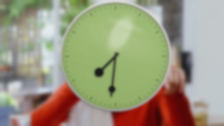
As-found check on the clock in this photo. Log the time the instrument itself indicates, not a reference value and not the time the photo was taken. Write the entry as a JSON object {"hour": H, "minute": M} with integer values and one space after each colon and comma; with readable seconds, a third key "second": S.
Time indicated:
{"hour": 7, "minute": 31}
